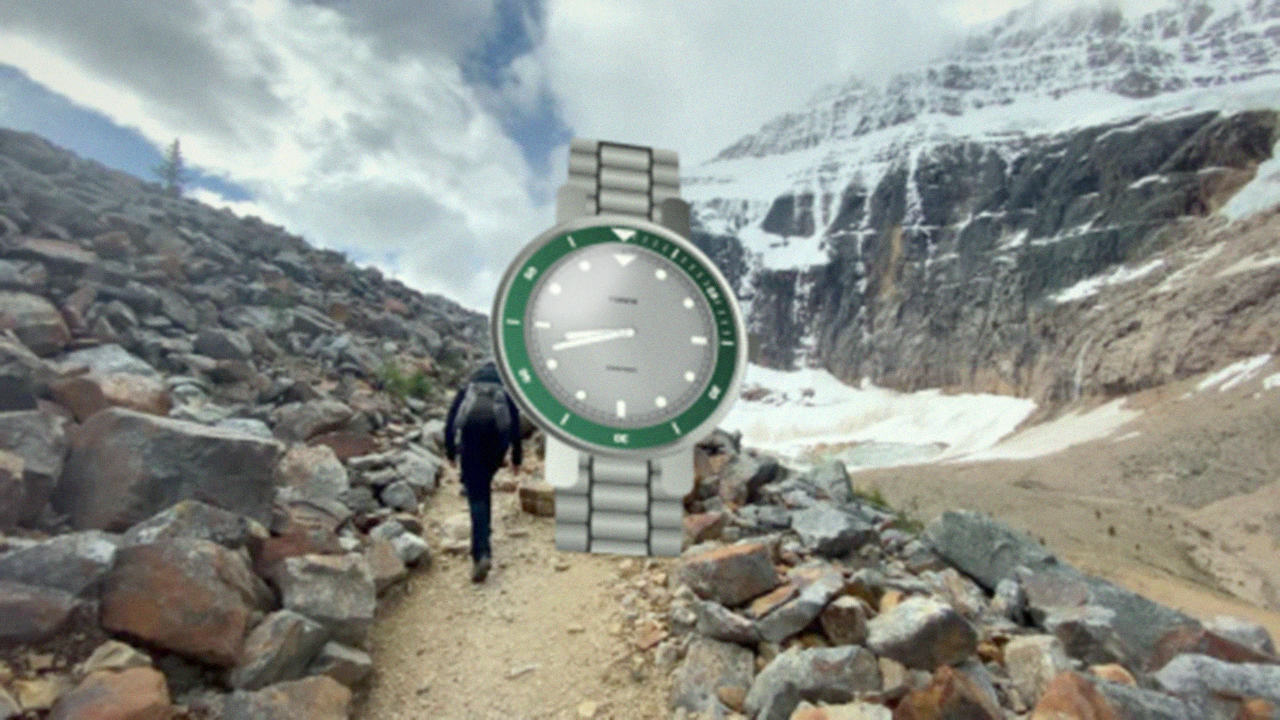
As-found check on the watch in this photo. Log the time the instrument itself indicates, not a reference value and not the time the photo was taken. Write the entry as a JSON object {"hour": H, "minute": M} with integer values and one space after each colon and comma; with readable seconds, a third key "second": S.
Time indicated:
{"hour": 8, "minute": 42}
